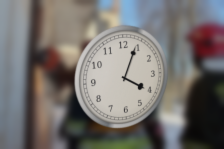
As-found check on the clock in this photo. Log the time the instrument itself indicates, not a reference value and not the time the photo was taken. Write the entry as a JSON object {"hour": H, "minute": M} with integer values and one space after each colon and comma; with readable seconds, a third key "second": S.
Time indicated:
{"hour": 4, "minute": 4}
